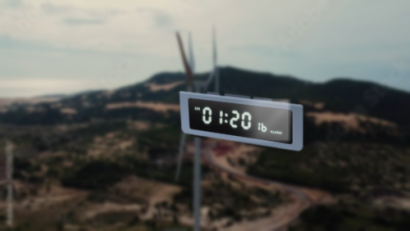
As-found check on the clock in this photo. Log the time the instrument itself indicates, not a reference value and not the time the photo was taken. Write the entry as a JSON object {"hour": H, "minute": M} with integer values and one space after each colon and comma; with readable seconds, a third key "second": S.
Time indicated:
{"hour": 1, "minute": 20, "second": 16}
